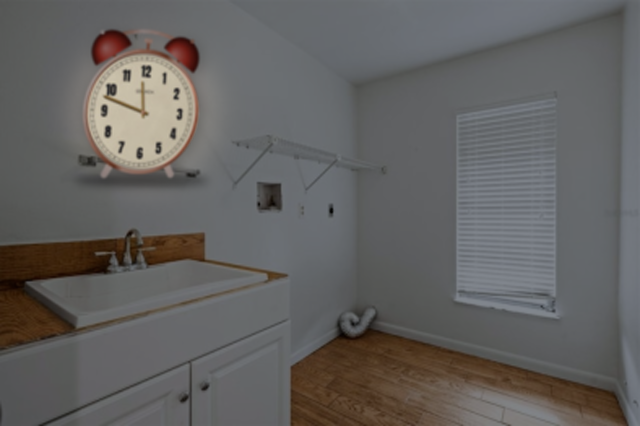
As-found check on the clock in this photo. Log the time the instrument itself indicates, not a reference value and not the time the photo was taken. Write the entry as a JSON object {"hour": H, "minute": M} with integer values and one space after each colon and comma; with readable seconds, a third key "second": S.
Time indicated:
{"hour": 11, "minute": 48}
